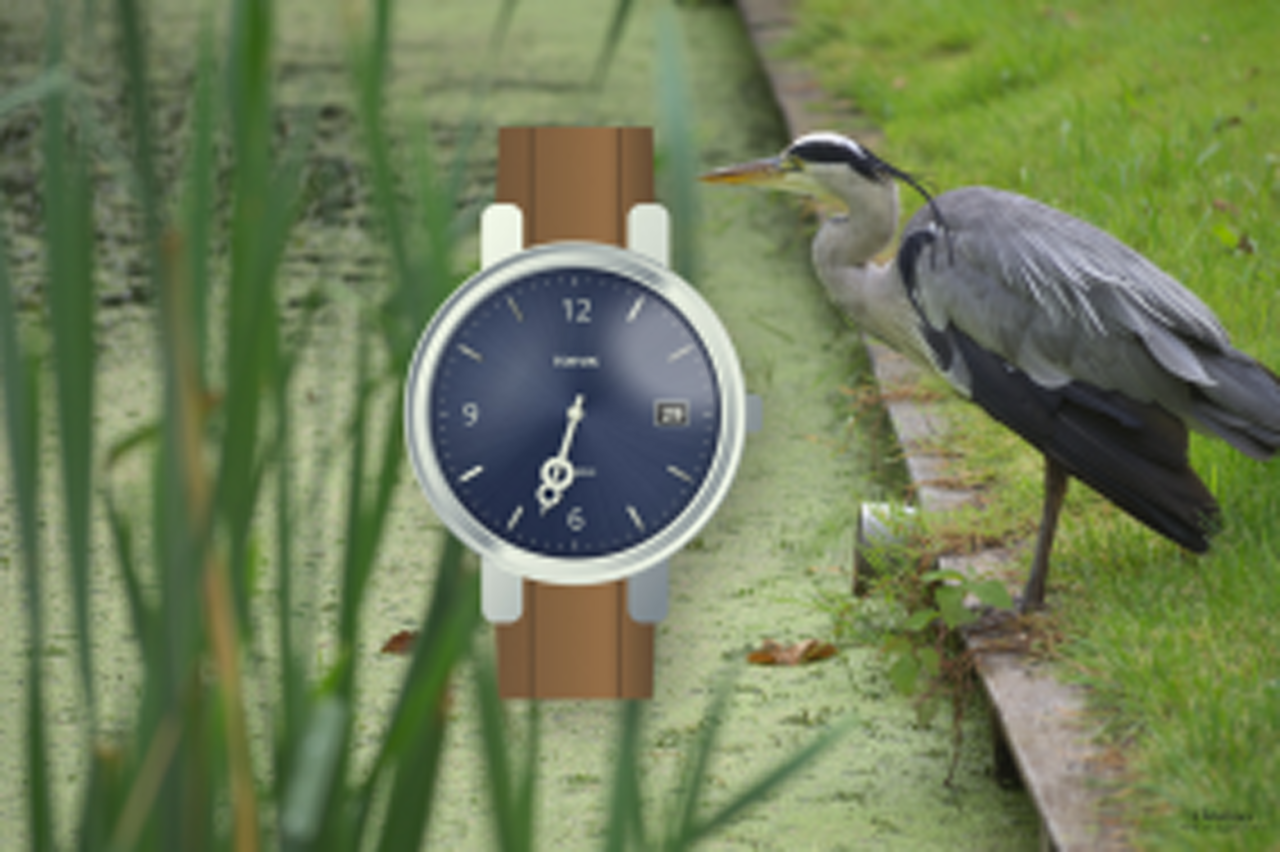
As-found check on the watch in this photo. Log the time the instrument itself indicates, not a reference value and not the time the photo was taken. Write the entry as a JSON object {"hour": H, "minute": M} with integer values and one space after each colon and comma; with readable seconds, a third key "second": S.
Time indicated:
{"hour": 6, "minute": 33}
